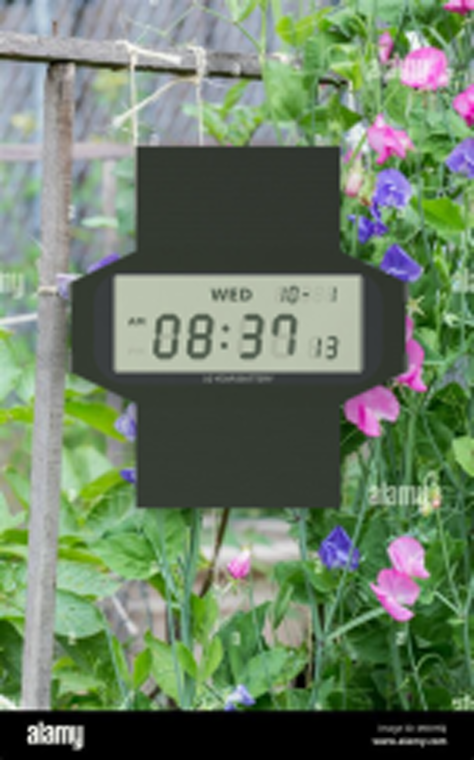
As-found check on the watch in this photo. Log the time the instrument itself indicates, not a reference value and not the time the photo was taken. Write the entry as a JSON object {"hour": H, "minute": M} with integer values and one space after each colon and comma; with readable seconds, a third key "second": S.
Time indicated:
{"hour": 8, "minute": 37, "second": 13}
